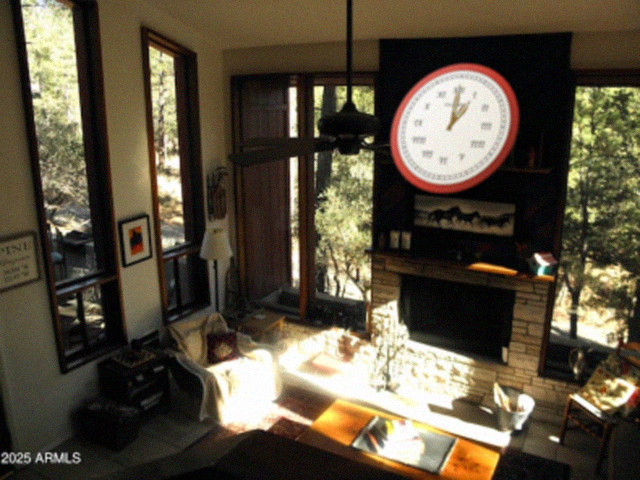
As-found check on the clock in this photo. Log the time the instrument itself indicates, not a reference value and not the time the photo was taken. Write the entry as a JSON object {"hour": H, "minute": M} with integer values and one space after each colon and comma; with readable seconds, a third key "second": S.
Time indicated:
{"hour": 1, "minute": 0}
